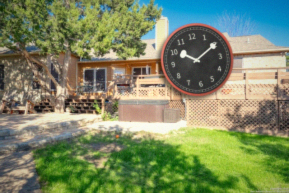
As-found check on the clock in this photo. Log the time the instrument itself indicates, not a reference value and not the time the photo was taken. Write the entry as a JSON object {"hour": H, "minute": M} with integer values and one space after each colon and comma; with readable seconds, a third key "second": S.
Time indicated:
{"hour": 10, "minute": 10}
